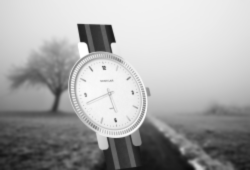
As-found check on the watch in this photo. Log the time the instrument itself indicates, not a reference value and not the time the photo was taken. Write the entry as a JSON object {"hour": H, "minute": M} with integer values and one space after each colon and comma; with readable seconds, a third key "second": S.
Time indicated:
{"hour": 5, "minute": 42}
